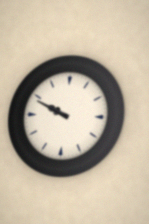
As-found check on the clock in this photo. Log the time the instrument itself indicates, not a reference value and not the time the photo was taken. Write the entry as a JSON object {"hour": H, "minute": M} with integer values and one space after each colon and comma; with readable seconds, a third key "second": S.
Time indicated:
{"hour": 9, "minute": 49}
